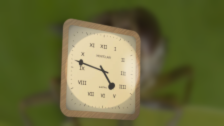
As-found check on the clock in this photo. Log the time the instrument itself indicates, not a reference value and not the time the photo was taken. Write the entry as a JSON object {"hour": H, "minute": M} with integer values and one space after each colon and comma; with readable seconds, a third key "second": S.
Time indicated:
{"hour": 4, "minute": 47}
